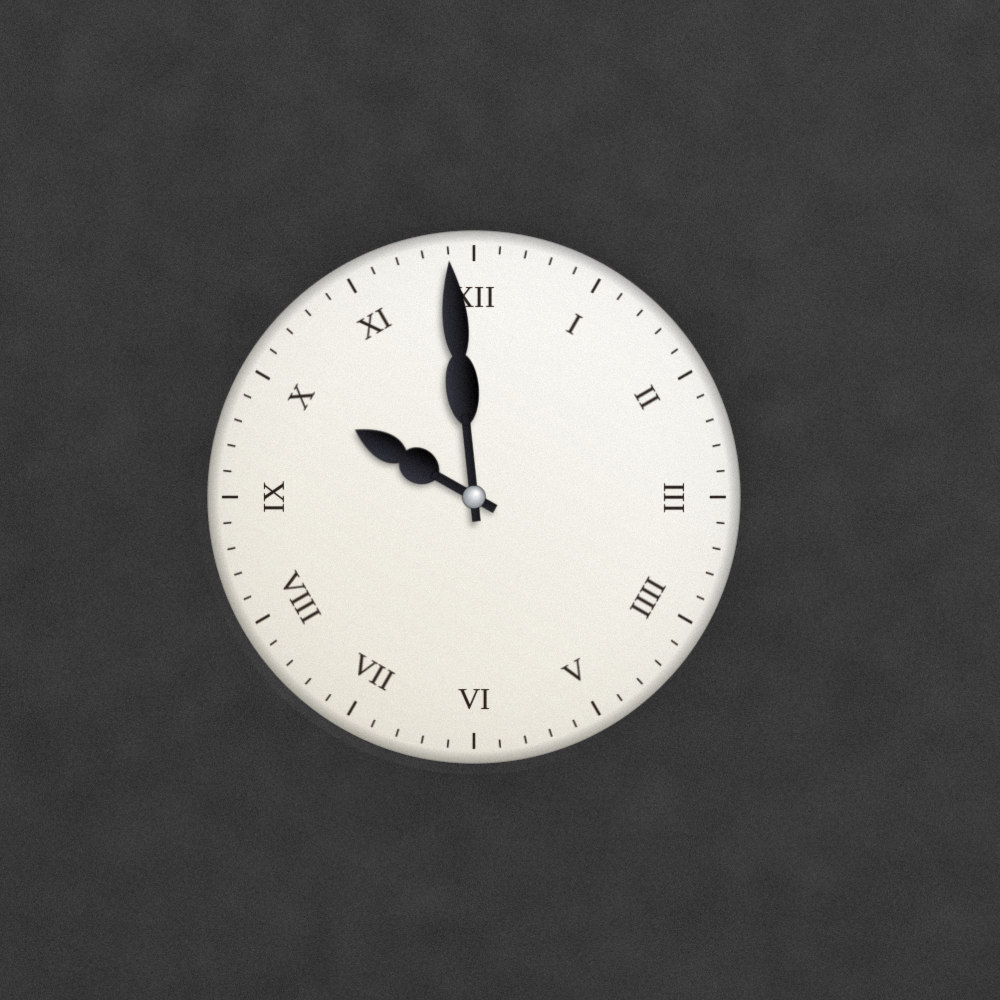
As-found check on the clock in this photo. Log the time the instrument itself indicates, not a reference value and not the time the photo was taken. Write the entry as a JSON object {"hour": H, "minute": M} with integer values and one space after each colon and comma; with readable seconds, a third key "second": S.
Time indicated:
{"hour": 9, "minute": 59}
